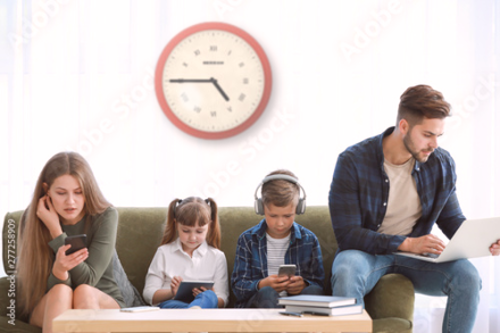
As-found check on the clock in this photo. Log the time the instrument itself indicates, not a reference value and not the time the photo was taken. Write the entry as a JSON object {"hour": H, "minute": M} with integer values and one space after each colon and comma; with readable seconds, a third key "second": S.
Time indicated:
{"hour": 4, "minute": 45}
